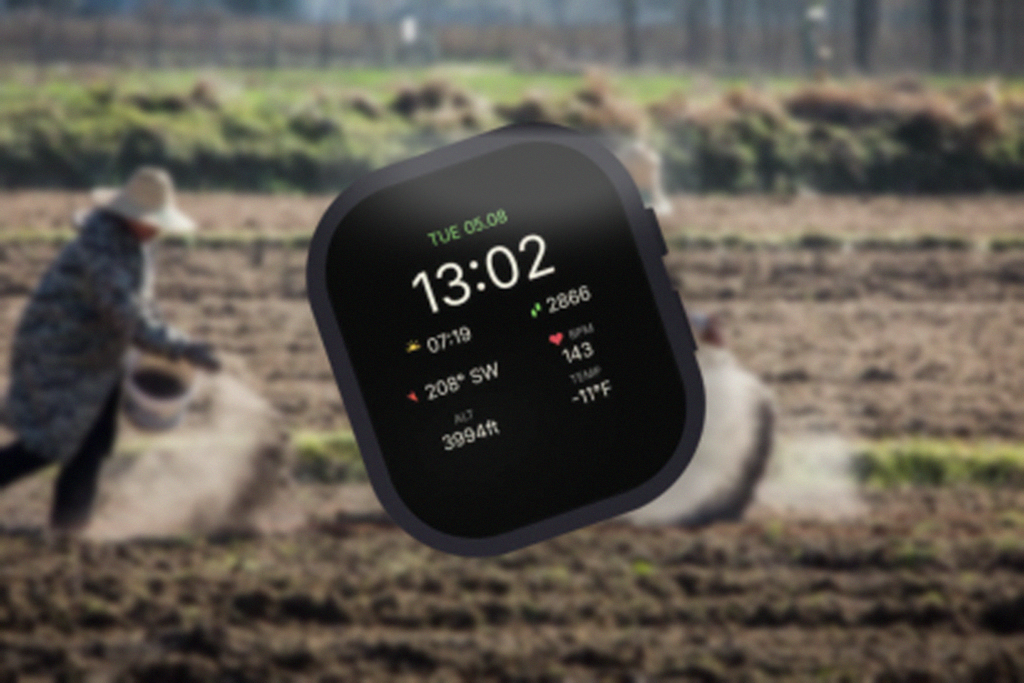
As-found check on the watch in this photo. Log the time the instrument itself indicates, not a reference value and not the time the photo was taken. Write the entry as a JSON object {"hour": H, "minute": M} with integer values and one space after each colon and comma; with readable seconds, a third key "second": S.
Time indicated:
{"hour": 13, "minute": 2}
